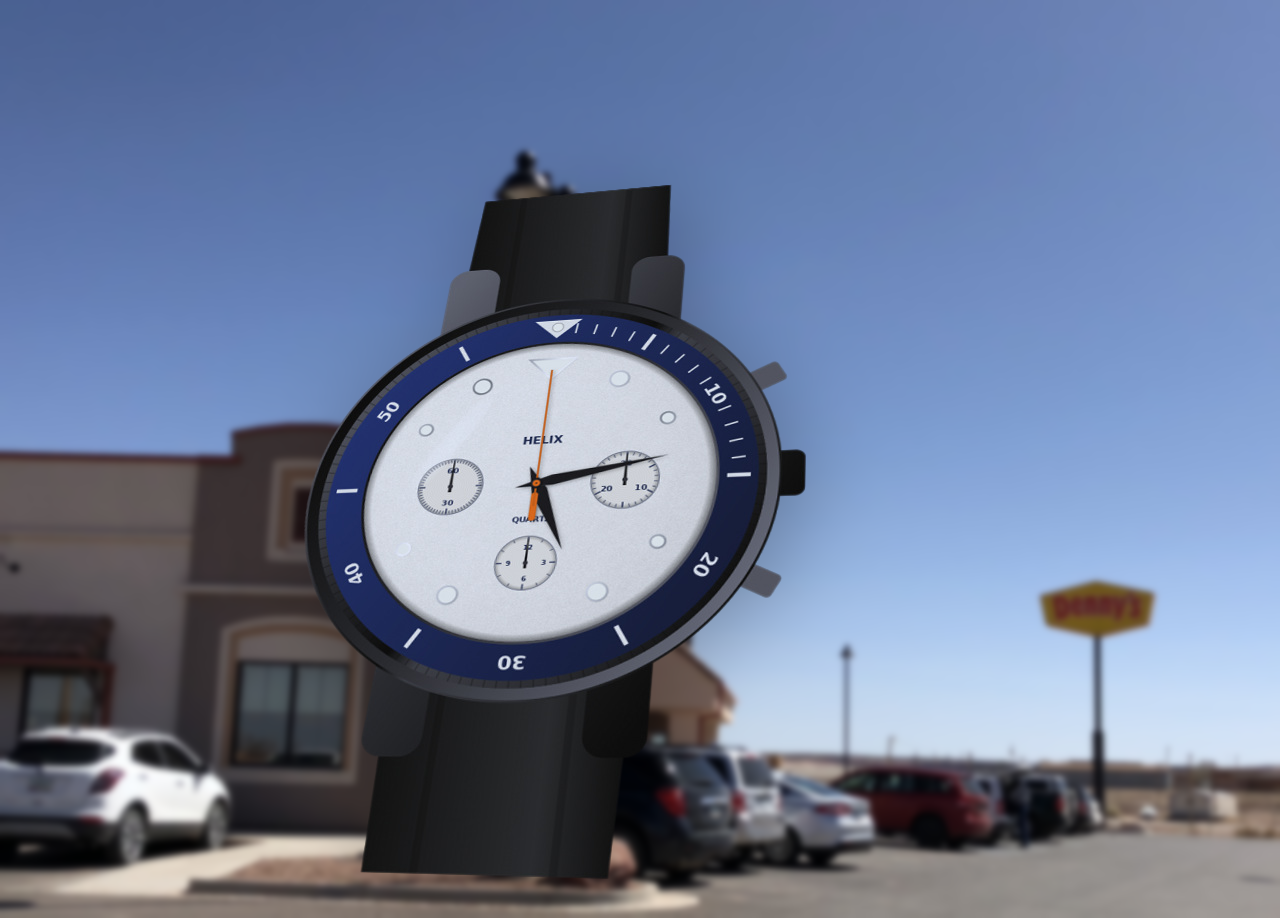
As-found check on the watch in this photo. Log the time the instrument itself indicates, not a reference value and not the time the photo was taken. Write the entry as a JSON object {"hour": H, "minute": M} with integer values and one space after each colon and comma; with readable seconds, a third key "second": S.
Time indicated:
{"hour": 5, "minute": 13}
